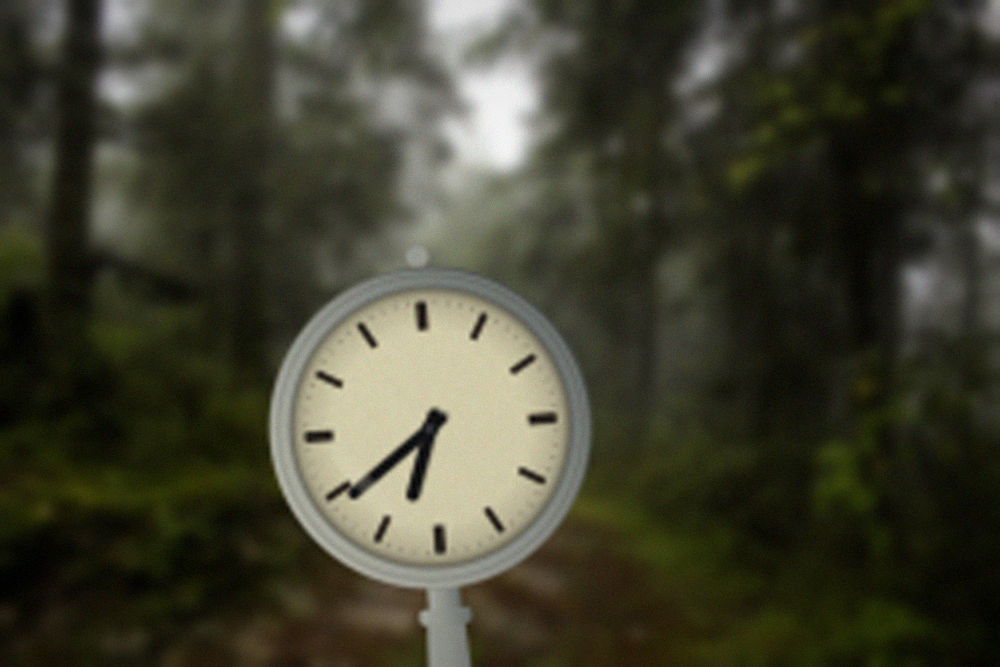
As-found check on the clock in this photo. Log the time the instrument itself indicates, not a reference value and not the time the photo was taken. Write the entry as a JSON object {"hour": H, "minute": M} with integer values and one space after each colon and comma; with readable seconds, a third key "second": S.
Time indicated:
{"hour": 6, "minute": 39}
